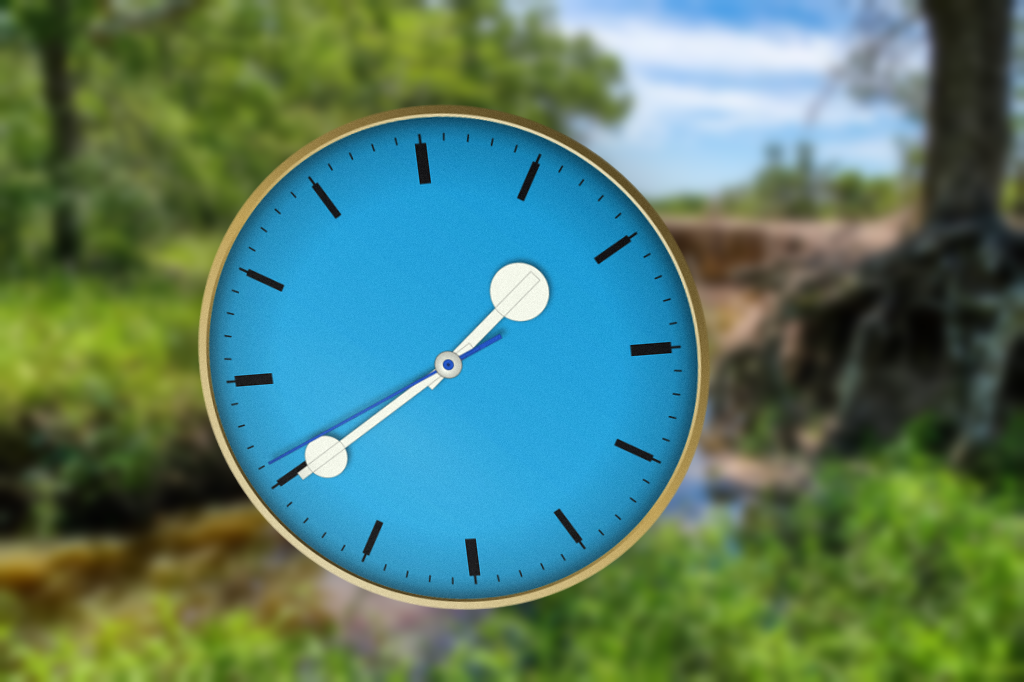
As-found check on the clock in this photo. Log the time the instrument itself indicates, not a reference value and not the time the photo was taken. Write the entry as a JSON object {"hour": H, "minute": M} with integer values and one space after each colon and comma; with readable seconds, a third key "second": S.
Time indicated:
{"hour": 1, "minute": 39, "second": 41}
